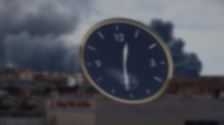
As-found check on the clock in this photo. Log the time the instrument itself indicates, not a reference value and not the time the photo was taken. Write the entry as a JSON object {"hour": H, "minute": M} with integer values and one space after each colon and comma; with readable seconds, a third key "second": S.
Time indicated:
{"hour": 12, "minute": 31}
